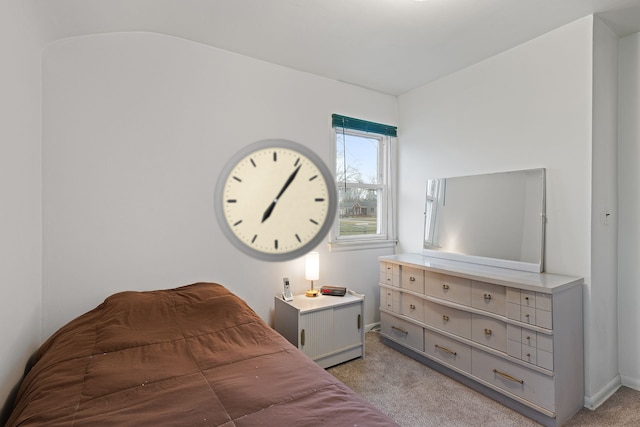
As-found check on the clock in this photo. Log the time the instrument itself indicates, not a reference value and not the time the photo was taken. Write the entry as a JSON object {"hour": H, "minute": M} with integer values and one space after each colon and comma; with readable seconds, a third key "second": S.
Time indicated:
{"hour": 7, "minute": 6}
